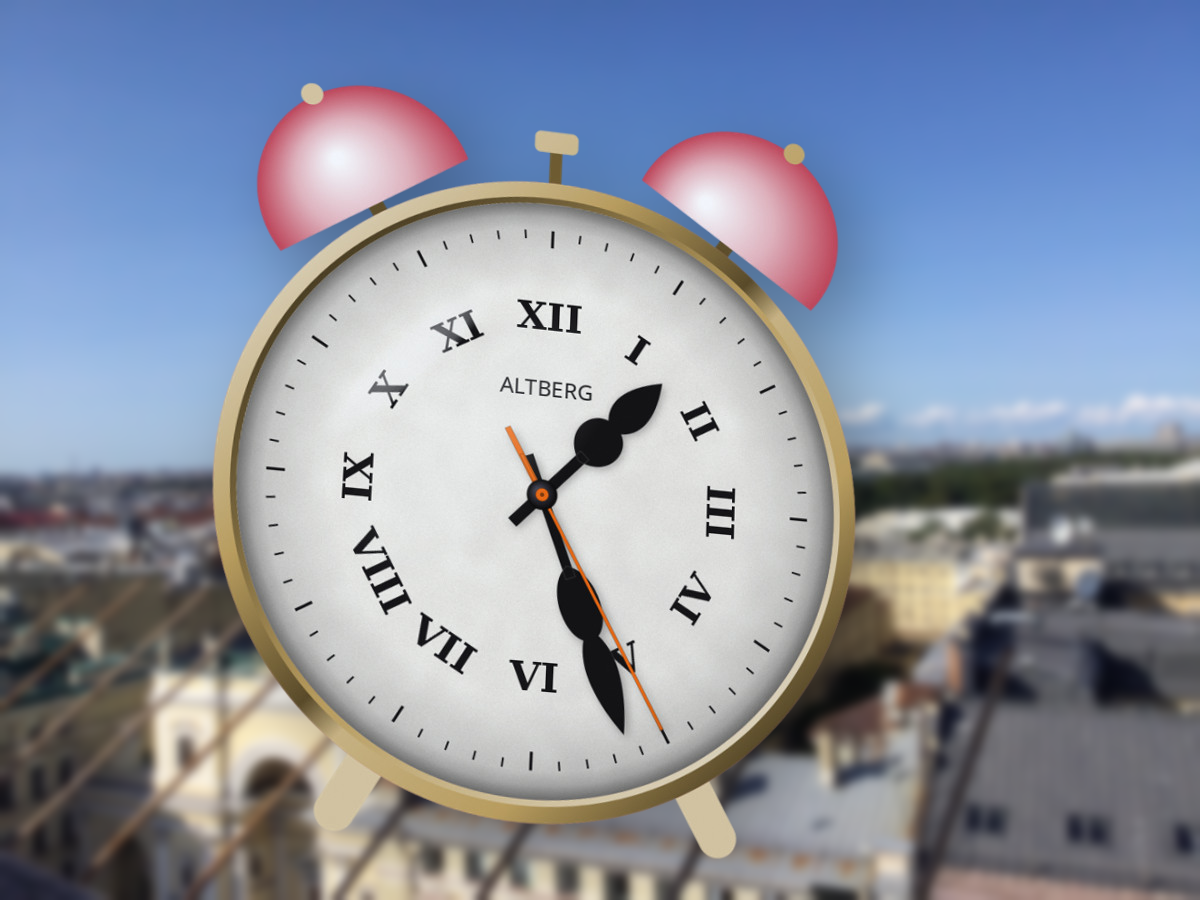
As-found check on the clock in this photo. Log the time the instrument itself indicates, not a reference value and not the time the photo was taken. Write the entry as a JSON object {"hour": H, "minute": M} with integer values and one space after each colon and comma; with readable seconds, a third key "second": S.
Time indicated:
{"hour": 1, "minute": 26, "second": 25}
